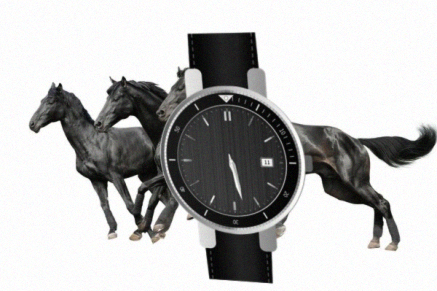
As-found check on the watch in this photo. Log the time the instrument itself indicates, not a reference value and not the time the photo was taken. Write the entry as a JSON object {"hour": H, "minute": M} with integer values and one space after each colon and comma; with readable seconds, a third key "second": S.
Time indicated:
{"hour": 5, "minute": 28}
